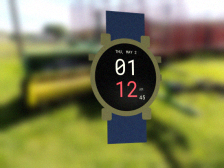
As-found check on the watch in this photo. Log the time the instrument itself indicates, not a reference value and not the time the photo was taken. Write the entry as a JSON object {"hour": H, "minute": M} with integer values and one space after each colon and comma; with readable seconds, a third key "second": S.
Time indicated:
{"hour": 1, "minute": 12}
